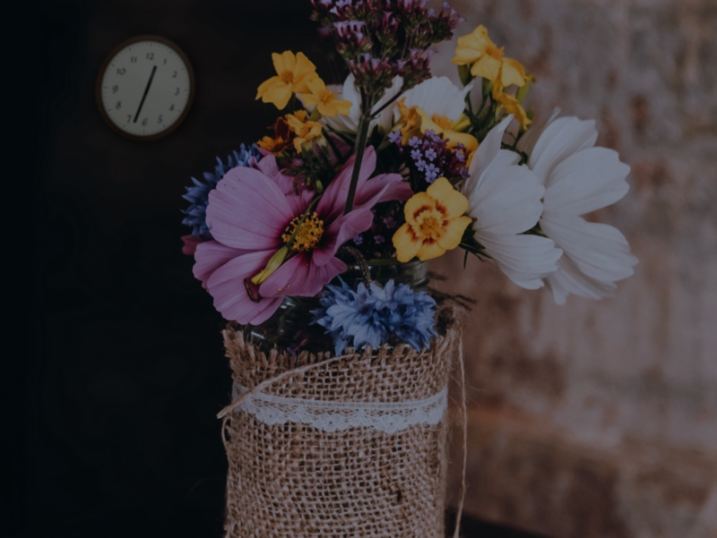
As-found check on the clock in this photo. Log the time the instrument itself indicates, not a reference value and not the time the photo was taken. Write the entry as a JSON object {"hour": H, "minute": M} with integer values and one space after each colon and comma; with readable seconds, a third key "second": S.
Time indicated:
{"hour": 12, "minute": 33}
